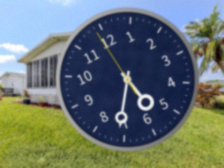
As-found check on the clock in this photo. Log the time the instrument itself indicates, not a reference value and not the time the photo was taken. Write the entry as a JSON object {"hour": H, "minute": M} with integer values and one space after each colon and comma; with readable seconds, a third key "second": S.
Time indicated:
{"hour": 5, "minute": 35, "second": 59}
